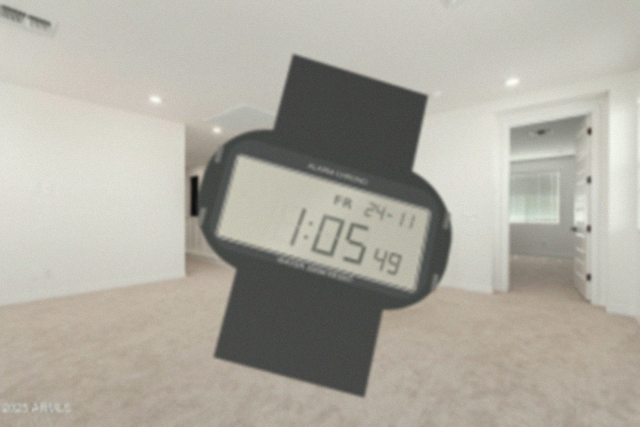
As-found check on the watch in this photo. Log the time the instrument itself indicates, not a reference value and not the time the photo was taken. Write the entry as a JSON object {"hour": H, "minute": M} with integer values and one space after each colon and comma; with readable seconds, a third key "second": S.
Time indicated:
{"hour": 1, "minute": 5, "second": 49}
